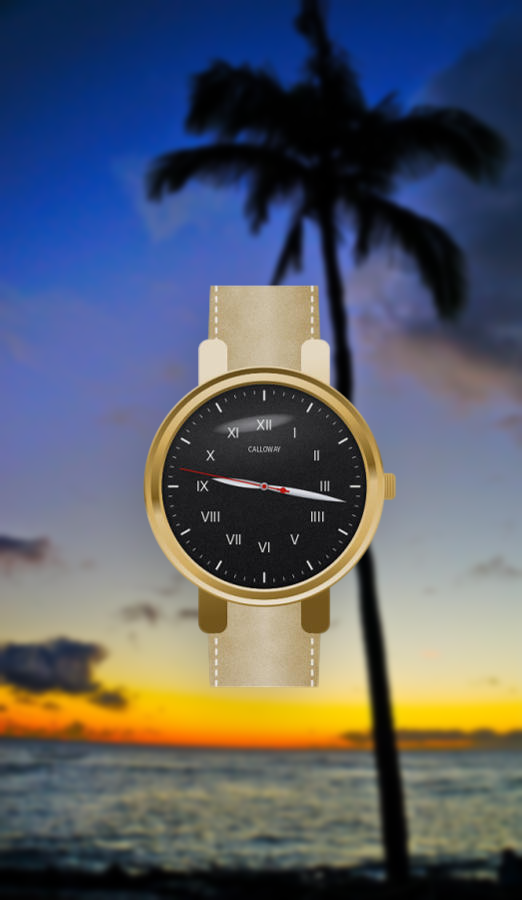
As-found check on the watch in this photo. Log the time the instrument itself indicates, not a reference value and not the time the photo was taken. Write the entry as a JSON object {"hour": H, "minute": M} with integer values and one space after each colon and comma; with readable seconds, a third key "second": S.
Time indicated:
{"hour": 9, "minute": 16, "second": 47}
